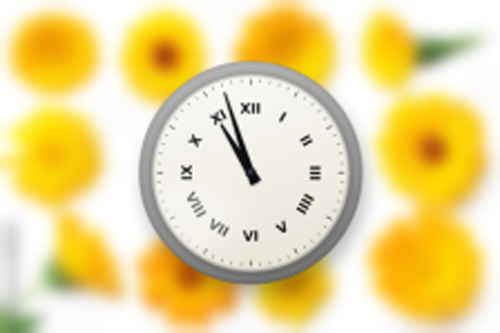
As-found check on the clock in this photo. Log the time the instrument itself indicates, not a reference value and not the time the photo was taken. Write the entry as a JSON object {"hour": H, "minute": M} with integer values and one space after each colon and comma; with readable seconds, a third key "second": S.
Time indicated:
{"hour": 10, "minute": 57}
